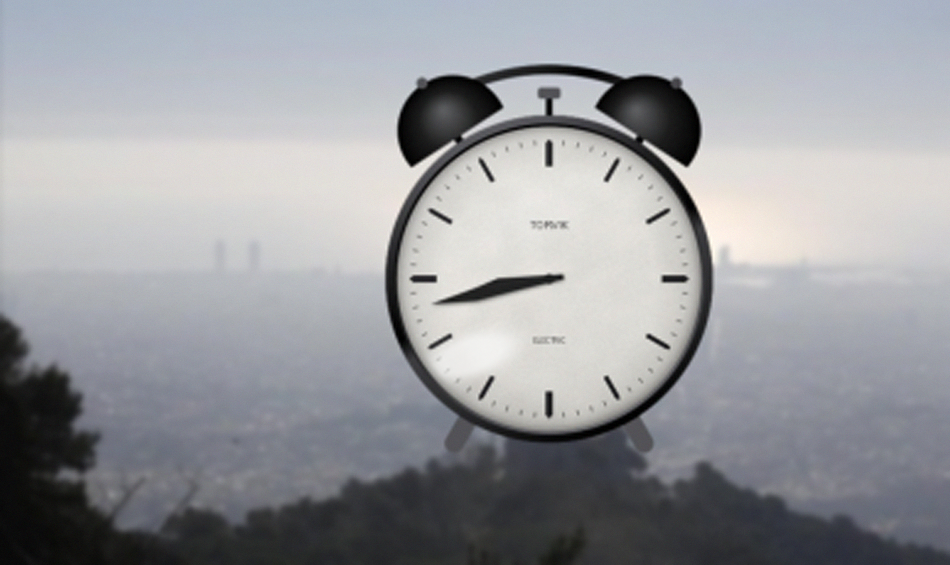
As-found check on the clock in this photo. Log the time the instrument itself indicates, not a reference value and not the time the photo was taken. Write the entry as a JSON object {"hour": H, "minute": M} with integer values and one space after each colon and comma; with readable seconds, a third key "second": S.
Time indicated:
{"hour": 8, "minute": 43}
